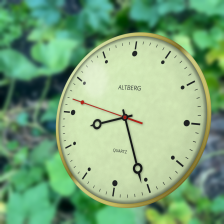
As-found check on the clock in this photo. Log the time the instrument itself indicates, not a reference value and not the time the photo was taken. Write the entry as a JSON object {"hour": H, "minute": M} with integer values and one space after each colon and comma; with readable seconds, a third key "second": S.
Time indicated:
{"hour": 8, "minute": 25, "second": 47}
